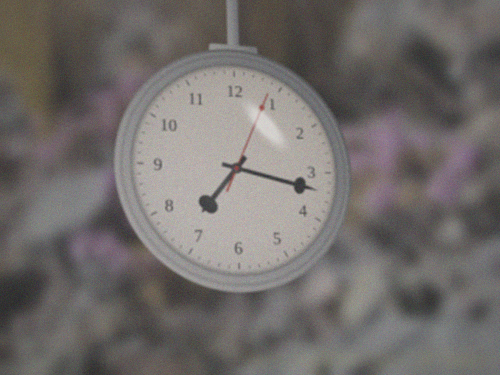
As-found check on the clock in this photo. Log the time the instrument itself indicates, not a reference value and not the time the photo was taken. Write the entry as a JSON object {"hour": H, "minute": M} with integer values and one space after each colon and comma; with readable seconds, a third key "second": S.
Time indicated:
{"hour": 7, "minute": 17, "second": 4}
